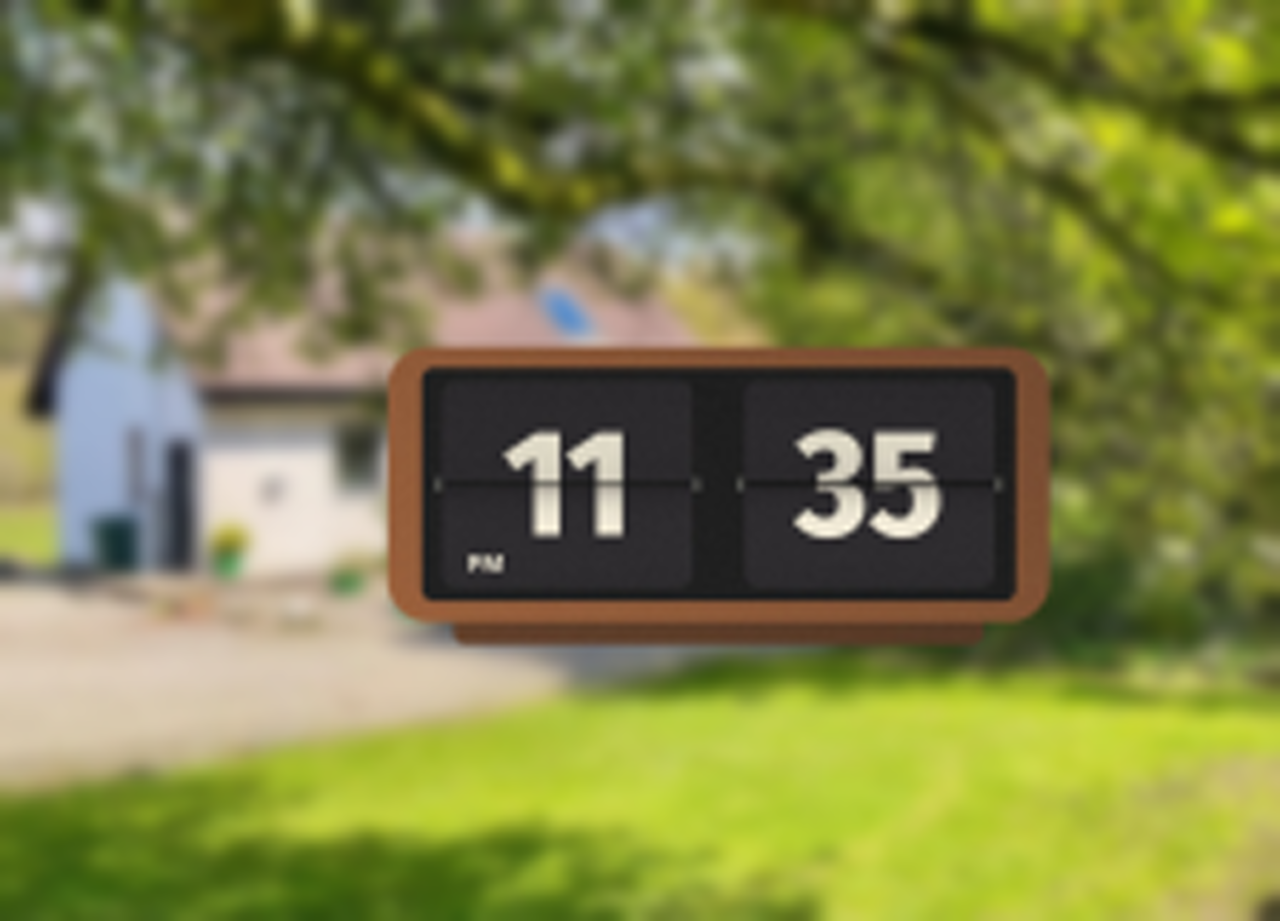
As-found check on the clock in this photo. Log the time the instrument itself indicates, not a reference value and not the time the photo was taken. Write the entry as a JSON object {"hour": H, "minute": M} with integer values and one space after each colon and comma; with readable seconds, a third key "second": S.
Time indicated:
{"hour": 11, "minute": 35}
